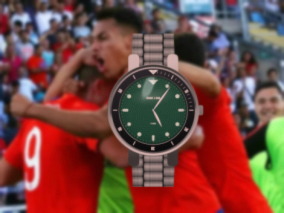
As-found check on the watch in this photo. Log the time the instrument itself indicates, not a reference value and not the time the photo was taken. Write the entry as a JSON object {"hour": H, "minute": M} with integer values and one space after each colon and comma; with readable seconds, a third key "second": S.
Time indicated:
{"hour": 5, "minute": 6}
